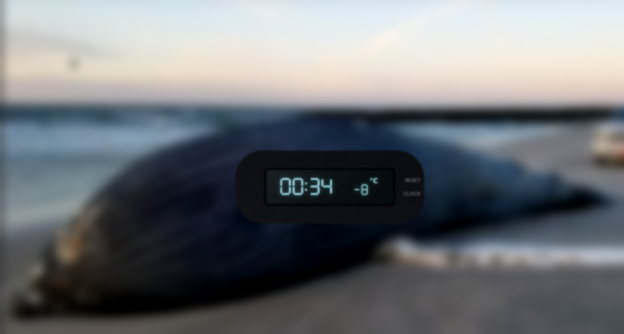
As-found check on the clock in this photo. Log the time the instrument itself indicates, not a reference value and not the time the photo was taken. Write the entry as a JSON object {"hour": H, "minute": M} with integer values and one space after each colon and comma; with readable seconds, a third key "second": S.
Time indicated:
{"hour": 0, "minute": 34}
